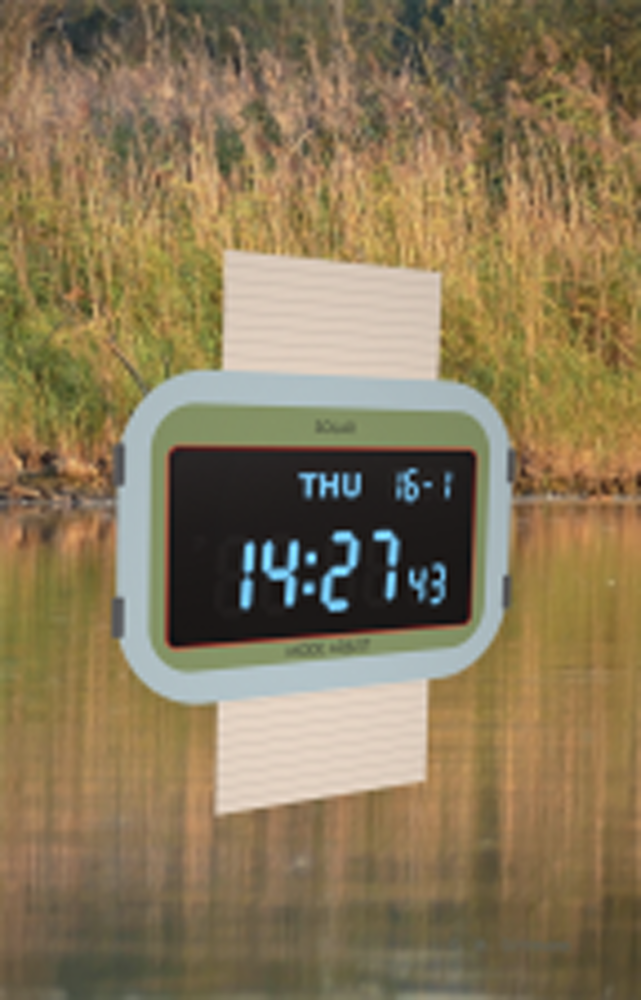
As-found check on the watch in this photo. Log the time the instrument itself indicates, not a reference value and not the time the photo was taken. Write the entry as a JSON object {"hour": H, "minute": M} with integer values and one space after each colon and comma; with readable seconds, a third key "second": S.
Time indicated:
{"hour": 14, "minute": 27, "second": 43}
